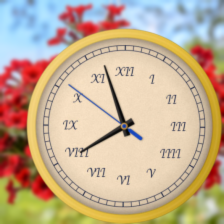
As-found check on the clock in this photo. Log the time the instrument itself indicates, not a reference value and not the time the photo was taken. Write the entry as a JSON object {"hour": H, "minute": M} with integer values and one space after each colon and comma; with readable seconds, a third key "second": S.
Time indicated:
{"hour": 7, "minute": 56, "second": 51}
